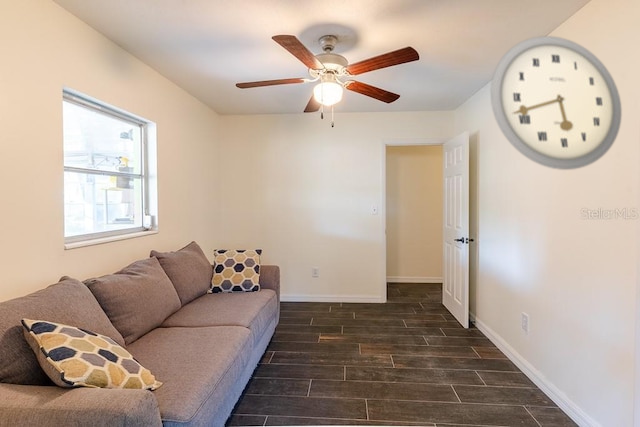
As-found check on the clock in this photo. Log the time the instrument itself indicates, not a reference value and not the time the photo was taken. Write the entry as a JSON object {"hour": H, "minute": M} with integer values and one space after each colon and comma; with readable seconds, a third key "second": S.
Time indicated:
{"hour": 5, "minute": 42}
